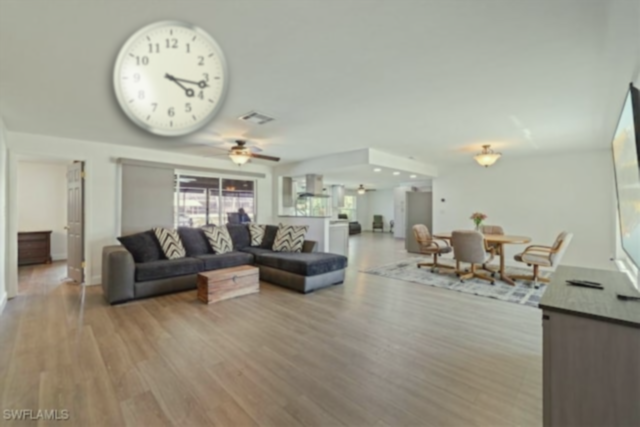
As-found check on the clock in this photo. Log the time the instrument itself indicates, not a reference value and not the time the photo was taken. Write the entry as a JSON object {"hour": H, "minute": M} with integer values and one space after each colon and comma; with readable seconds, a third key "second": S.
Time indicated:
{"hour": 4, "minute": 17}
